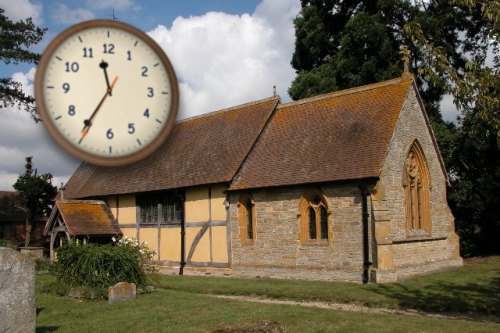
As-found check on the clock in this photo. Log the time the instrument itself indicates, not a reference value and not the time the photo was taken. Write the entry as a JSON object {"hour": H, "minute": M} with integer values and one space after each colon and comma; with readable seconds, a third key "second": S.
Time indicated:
{"hour": 11, "minute": 35, "second": 35}
